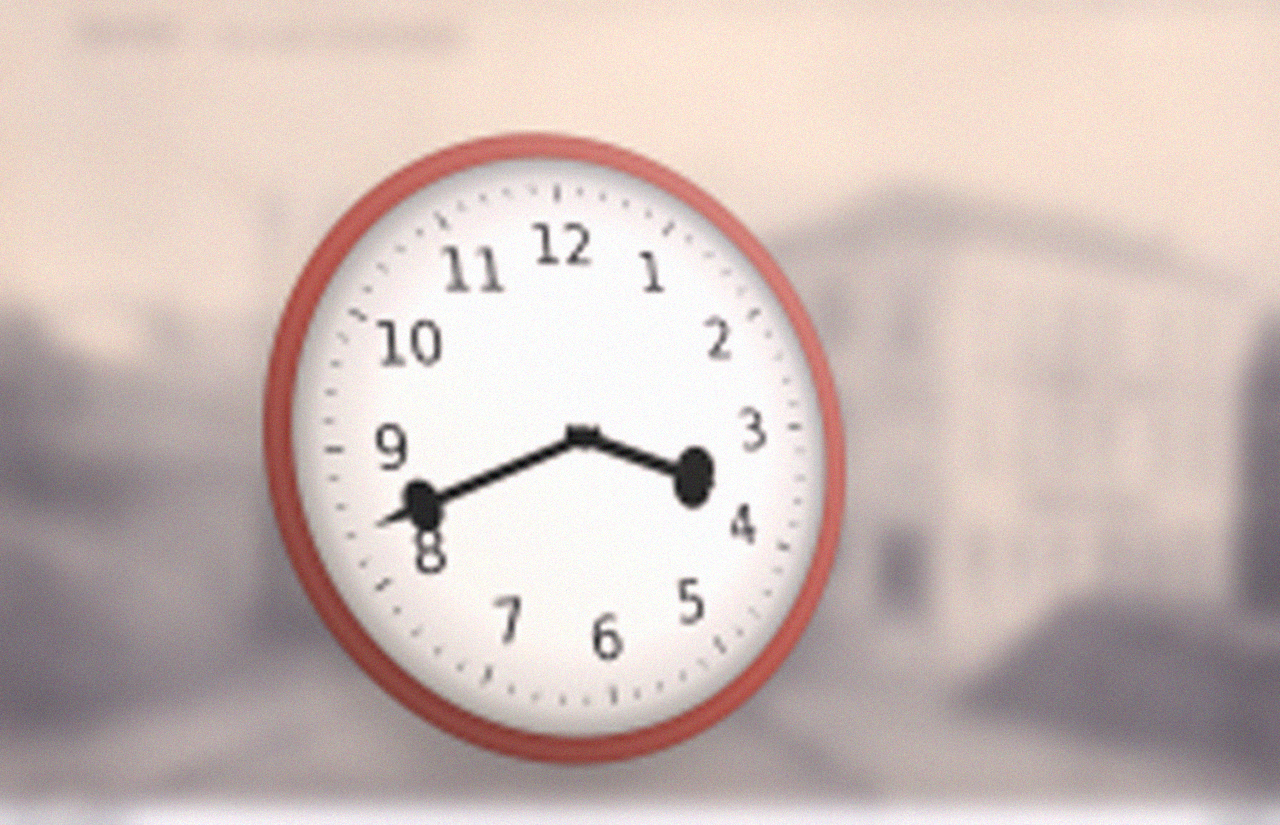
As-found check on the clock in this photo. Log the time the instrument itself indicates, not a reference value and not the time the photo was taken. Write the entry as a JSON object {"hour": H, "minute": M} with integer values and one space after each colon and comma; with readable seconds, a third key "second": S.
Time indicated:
{"hour": 3, "minute": 42}
